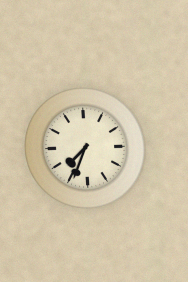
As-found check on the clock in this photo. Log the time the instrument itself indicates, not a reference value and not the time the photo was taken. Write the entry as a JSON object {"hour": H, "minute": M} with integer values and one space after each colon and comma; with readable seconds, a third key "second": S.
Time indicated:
{"hour": 7, "minute": 34}
